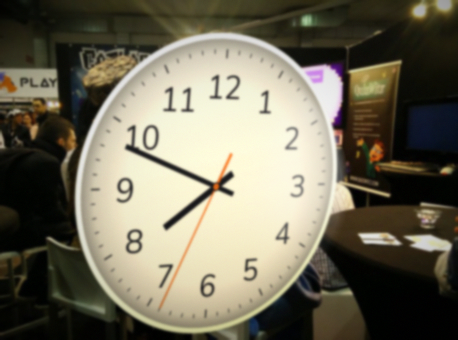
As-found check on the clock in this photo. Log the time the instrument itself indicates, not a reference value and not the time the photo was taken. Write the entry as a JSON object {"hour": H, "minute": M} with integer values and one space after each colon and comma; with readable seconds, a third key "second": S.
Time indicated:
{"hour": 7, "minute": 48, "second": 34}
